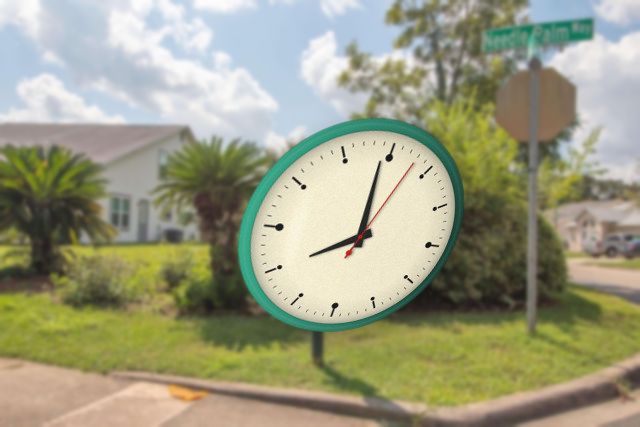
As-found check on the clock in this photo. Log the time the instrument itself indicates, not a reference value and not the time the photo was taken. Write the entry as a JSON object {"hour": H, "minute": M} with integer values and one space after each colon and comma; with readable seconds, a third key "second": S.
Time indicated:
{"hour": 7, "minute": 59, "second": 3}
